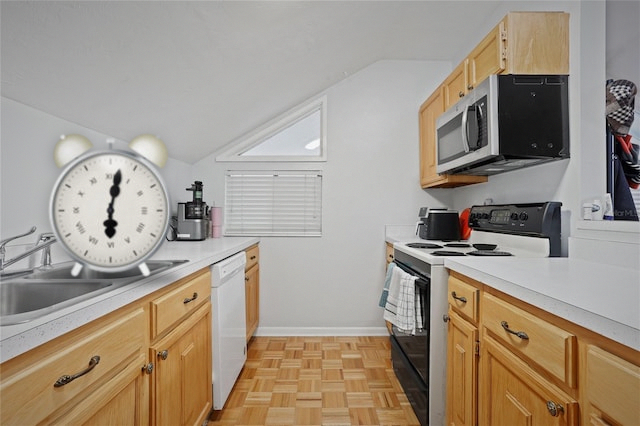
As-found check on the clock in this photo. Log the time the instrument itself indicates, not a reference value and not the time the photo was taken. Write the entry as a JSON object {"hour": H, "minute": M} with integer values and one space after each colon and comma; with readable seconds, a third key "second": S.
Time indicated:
{"hour": 6, "minute": 2}
